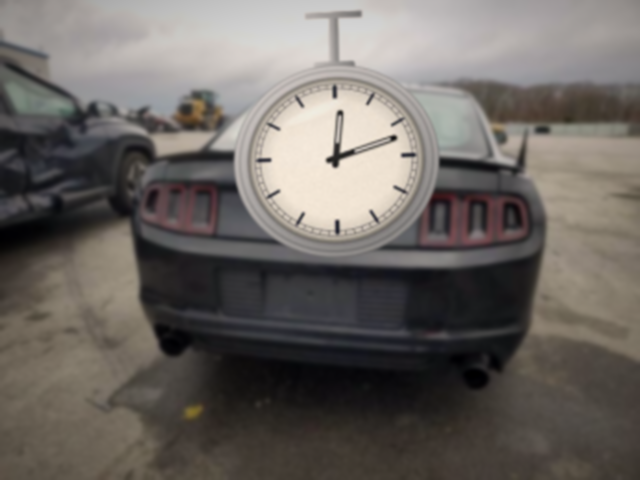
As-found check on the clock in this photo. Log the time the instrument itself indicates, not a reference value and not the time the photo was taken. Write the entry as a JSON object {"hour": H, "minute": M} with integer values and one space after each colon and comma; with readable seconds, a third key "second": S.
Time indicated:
{"hour": 12, "minute": 12}
